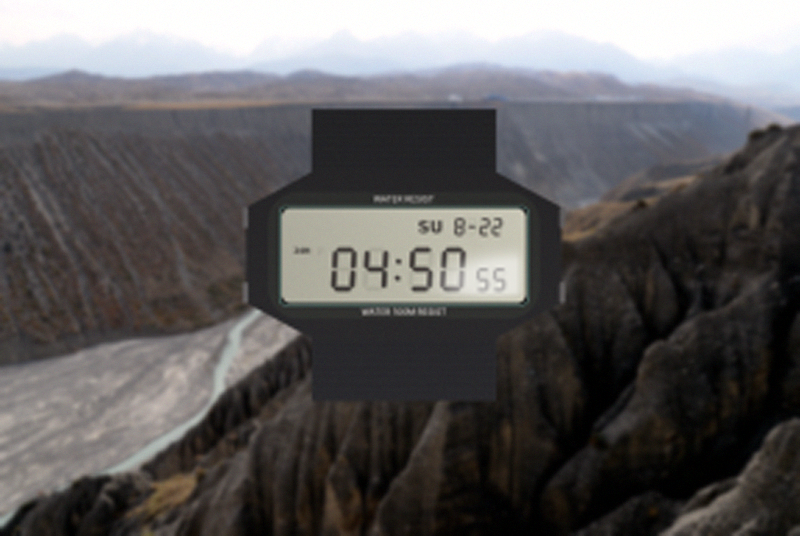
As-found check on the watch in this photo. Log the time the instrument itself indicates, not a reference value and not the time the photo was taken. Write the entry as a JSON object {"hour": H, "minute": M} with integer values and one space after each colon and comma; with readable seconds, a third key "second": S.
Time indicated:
{"hour": 4, "minute": 50, "second": 55}
